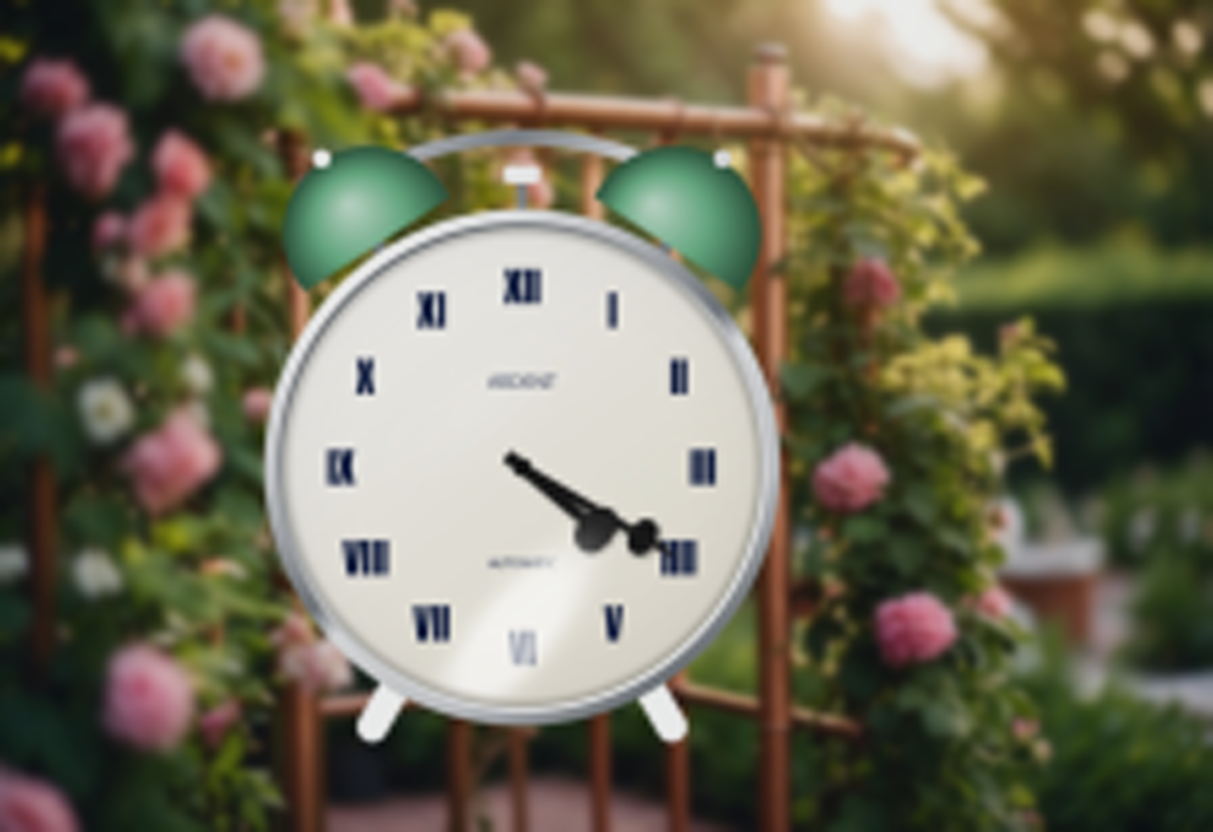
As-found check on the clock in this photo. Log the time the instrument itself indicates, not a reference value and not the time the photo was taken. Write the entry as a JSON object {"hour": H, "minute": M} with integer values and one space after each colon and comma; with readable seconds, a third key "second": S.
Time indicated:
{"hour": 4, "minute": 20}
